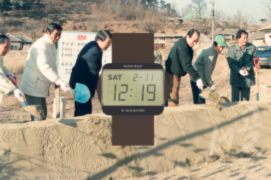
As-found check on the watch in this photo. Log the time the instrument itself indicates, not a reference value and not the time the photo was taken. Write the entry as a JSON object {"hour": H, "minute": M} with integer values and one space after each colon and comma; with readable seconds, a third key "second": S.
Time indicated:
{"hour": 12, "minute": 19}
